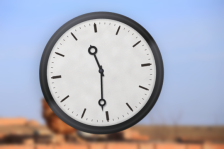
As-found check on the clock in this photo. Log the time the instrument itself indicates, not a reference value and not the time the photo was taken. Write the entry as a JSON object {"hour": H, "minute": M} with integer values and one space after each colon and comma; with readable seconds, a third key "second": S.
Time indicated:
{"hour": 11, "minute": 31}
